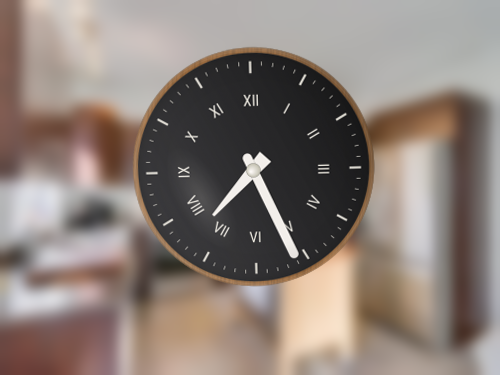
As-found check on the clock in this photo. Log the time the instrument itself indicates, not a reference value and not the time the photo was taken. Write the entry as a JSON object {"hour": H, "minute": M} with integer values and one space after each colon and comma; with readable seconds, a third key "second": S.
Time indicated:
{"hour": 7, "minute": 26}
